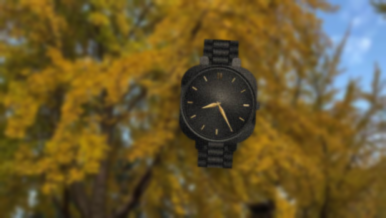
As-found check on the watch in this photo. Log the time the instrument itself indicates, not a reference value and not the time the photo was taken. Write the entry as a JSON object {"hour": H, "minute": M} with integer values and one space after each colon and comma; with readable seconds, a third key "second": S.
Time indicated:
{"hour": 8, "minute": 25}
